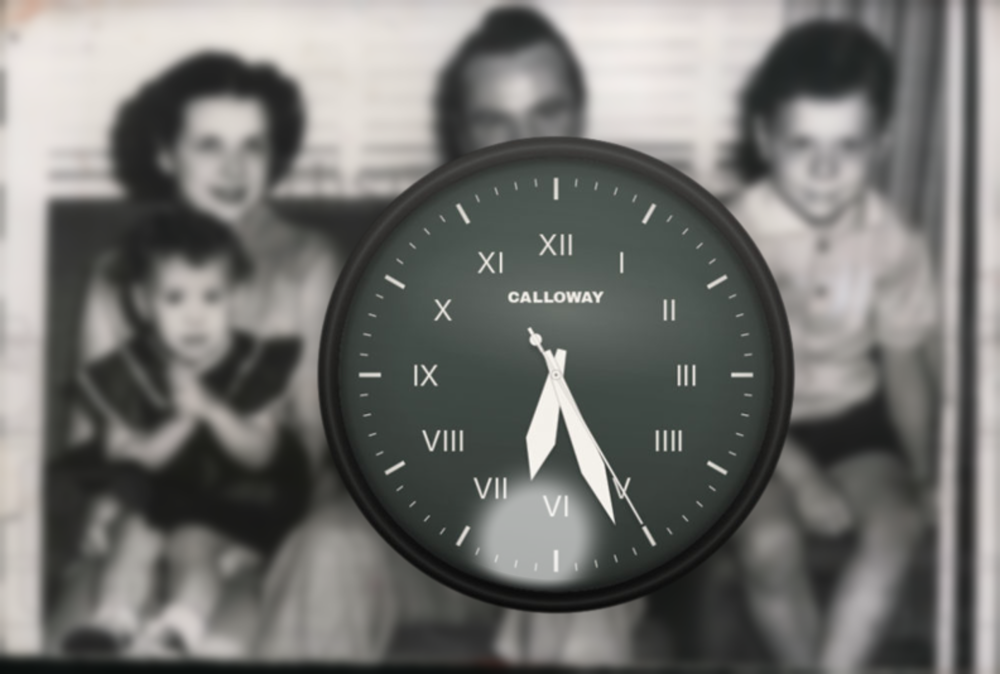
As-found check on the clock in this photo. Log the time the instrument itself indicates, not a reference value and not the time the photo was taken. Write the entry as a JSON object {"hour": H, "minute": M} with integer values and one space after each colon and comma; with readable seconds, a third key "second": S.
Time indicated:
{"hour": 6, "minute": 26, "second": 25}
